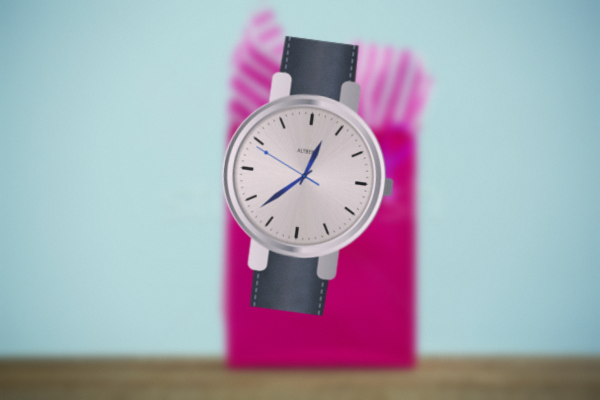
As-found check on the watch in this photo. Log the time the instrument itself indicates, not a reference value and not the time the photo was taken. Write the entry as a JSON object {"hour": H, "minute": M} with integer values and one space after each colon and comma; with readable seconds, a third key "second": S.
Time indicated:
{"hour": 12, "minute": 37, "second": 49}
